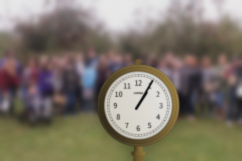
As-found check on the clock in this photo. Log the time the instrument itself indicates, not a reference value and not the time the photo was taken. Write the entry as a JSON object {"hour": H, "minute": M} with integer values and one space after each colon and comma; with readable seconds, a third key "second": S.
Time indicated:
{"hour": 1, "minute": 5}
